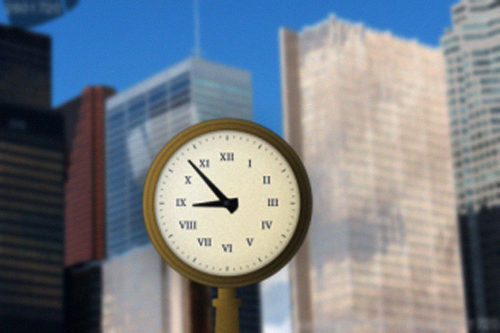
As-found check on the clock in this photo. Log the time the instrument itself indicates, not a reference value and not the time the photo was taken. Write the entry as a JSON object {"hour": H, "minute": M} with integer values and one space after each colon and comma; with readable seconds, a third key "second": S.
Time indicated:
{"hour": 8, "minute": 53}
